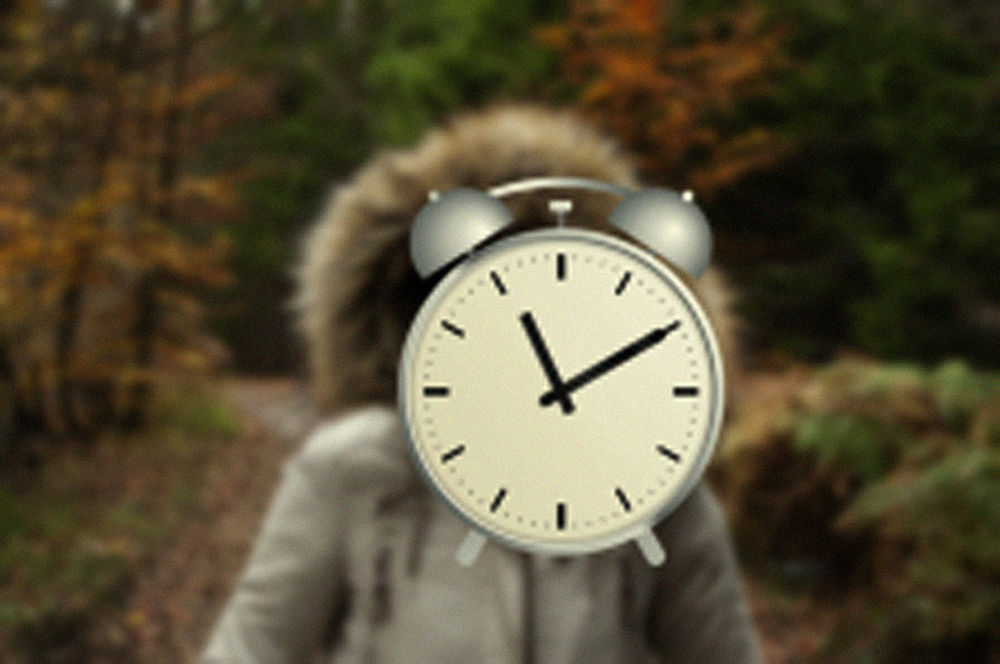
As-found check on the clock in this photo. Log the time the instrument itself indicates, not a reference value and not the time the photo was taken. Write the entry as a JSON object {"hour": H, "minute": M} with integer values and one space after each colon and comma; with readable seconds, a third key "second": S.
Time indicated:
{"hour": 11, "minute": 10}
